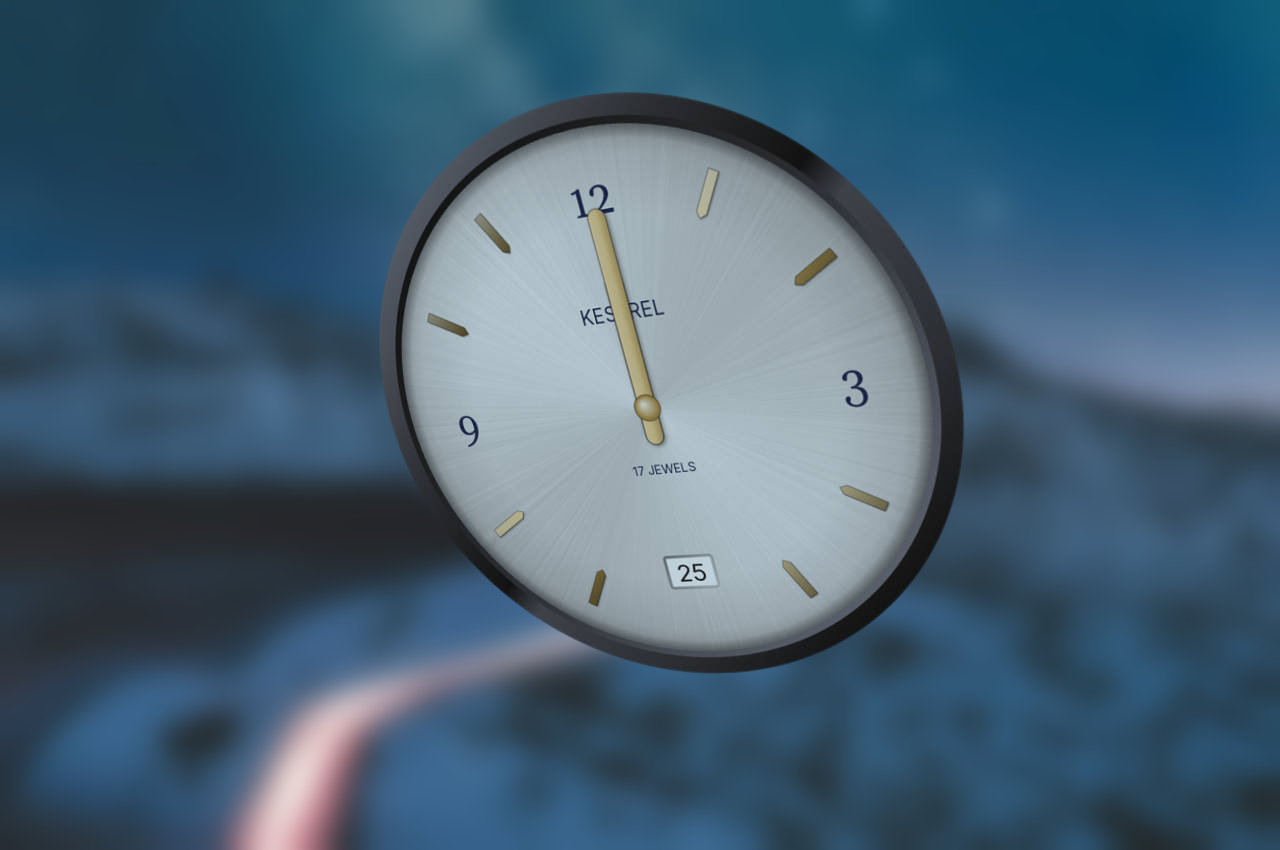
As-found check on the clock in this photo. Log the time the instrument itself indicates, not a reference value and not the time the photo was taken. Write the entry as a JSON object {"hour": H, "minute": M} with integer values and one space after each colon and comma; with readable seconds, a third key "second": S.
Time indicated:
{"hour": 12, "minute": 0}
